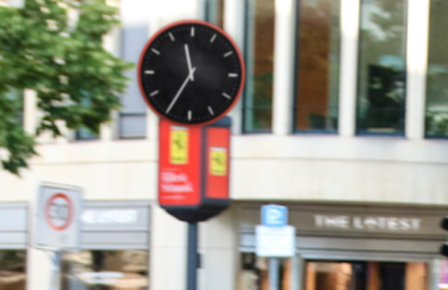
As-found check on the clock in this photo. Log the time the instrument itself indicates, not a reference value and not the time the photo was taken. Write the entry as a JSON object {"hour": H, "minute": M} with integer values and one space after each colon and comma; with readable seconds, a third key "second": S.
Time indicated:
{"hour": 11, "minute": 35}
